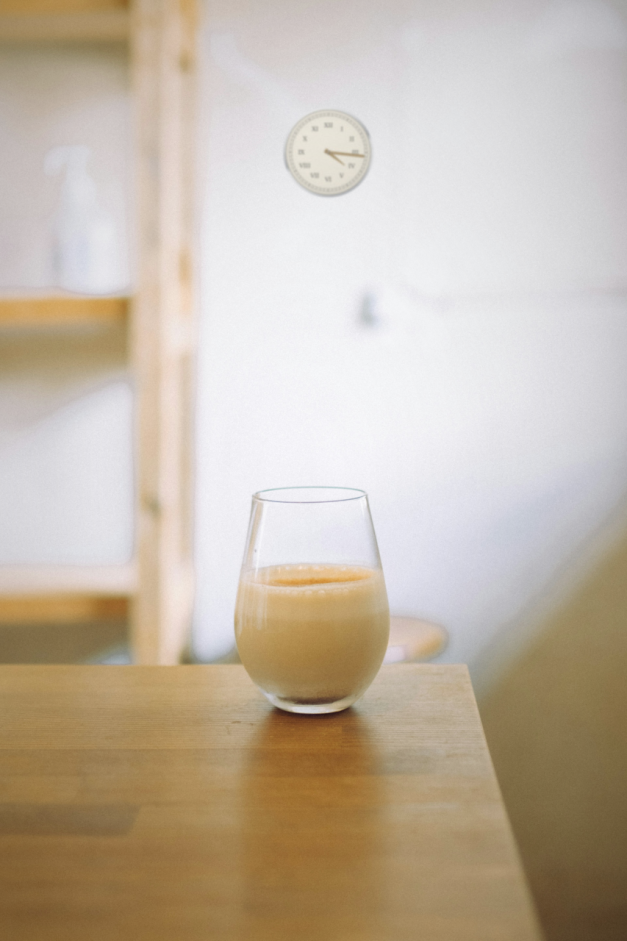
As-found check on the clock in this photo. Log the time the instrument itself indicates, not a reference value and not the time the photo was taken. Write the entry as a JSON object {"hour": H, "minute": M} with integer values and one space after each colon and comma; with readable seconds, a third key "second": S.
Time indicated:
{"hour": 4, "minute": 16}
